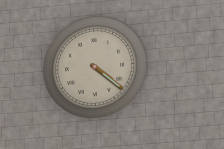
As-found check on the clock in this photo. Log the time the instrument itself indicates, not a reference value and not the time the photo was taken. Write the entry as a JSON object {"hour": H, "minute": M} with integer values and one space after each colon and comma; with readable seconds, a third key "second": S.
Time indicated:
{"hour": 4, "minute": 22}
